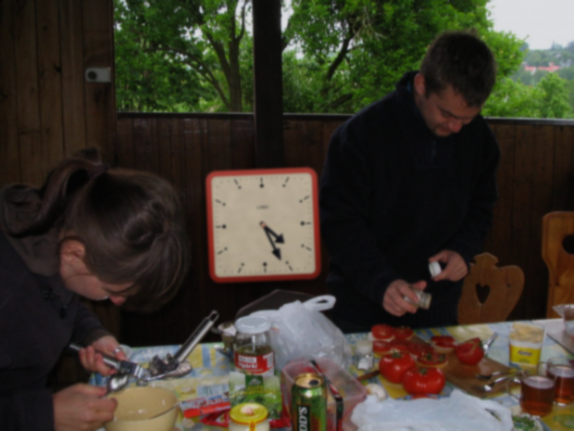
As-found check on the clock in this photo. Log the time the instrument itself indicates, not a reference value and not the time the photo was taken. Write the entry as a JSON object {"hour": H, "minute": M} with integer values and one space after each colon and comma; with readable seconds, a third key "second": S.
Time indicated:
{"hour": 4, "minute": 26}
